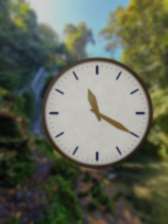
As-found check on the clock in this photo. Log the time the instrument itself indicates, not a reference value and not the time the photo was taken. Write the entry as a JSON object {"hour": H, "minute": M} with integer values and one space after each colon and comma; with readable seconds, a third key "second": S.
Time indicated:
{"hour": 11, "minute": 20}
